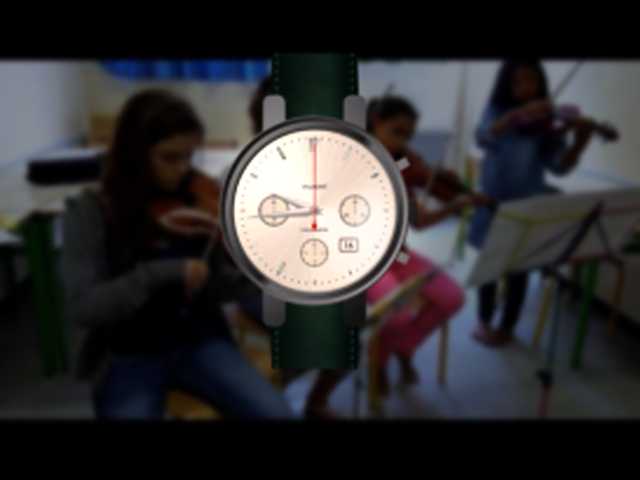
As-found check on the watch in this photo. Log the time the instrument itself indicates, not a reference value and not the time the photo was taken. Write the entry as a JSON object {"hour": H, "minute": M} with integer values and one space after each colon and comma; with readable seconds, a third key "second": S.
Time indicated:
{"hour": 9, "minute": 44}
